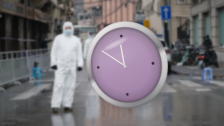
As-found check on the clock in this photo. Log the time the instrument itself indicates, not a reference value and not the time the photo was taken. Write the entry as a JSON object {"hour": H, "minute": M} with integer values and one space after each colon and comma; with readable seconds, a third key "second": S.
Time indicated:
{"hour": 11, "minute": 51}
